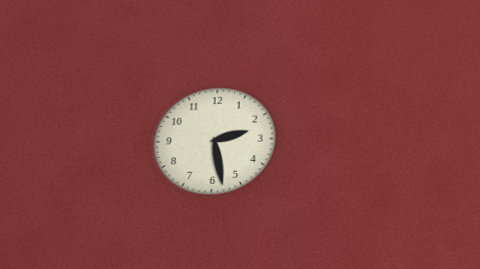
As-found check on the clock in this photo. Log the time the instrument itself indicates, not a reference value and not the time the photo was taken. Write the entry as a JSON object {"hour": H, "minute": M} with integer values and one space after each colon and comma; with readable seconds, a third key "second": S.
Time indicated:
{"hour": 2, "minute": 28}
